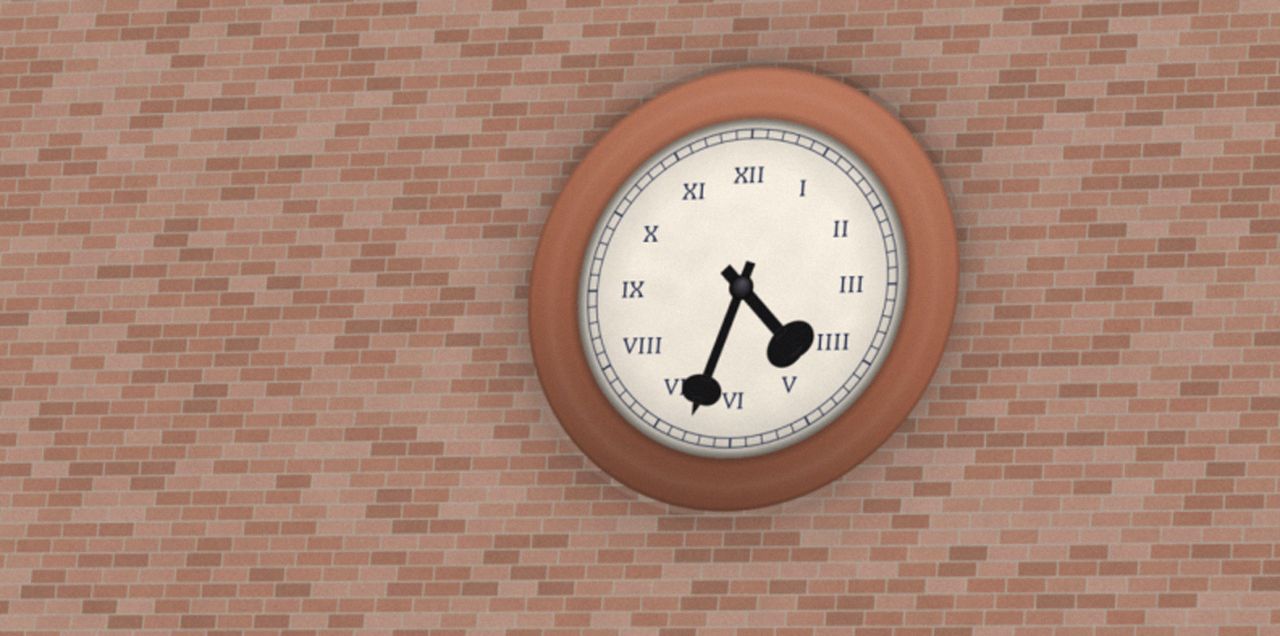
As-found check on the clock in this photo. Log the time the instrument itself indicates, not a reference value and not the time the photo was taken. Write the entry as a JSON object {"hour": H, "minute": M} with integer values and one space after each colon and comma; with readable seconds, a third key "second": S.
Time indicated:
{"hour": 4, "minute": 33}
